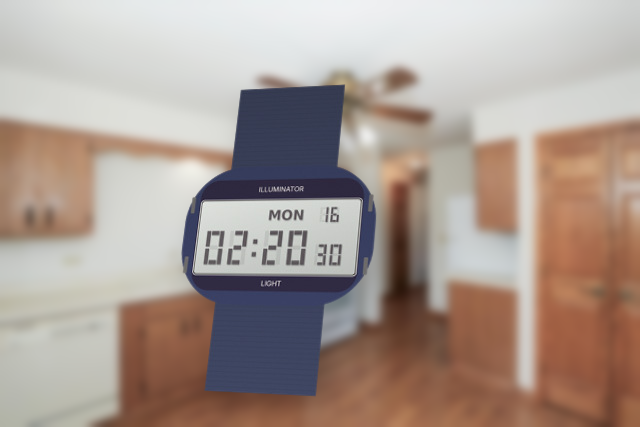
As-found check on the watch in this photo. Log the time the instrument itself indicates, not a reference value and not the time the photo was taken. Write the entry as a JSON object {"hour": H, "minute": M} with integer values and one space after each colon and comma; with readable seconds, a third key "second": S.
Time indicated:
{"hour": 2, "minute": 20, "second": 30}
